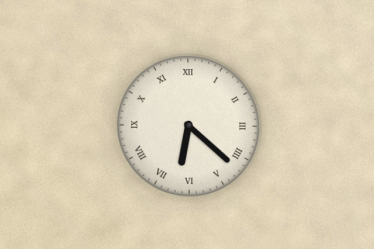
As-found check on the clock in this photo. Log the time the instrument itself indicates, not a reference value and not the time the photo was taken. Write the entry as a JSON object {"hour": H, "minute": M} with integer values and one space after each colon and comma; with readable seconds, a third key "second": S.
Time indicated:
{"hour": 6, "minute": 22}
